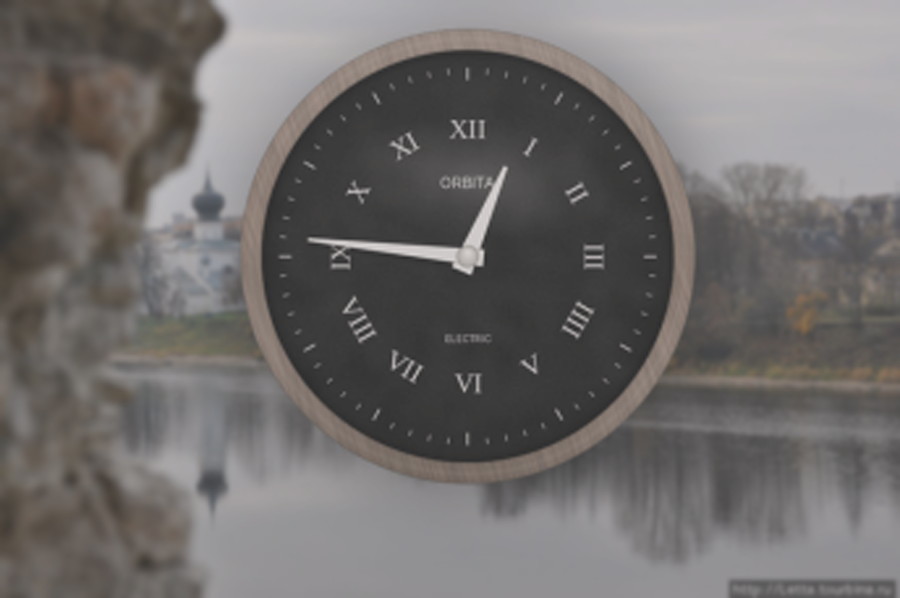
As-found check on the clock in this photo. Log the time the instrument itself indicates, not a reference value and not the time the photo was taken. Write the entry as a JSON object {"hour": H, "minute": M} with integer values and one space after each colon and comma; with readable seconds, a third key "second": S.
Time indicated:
{"hour": 12, "minute": 46}
